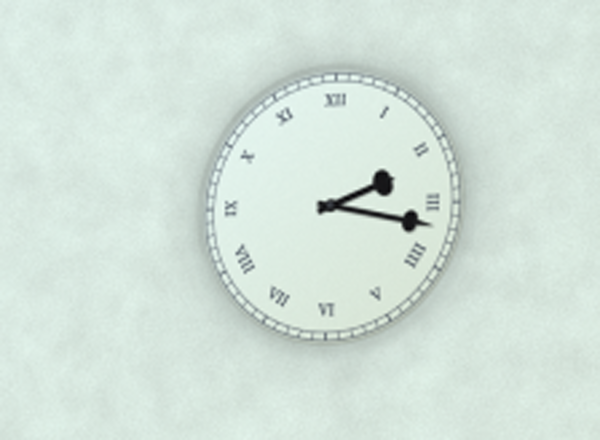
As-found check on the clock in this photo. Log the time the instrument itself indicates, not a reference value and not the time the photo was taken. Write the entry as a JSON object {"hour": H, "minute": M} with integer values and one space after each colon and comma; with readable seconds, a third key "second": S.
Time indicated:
{"hour": 2, "minute": 17}
